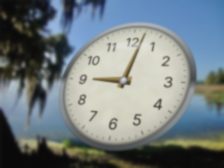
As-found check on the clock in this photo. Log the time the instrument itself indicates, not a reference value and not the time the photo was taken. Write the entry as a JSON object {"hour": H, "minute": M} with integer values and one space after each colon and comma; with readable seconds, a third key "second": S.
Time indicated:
{"hour": 9, "minute": 2}
